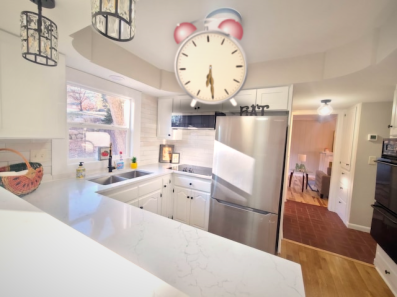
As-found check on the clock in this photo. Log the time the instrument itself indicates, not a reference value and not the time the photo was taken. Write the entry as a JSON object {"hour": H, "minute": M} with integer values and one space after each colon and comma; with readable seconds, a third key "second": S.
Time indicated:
{"hour": 6, "minute": 30}
